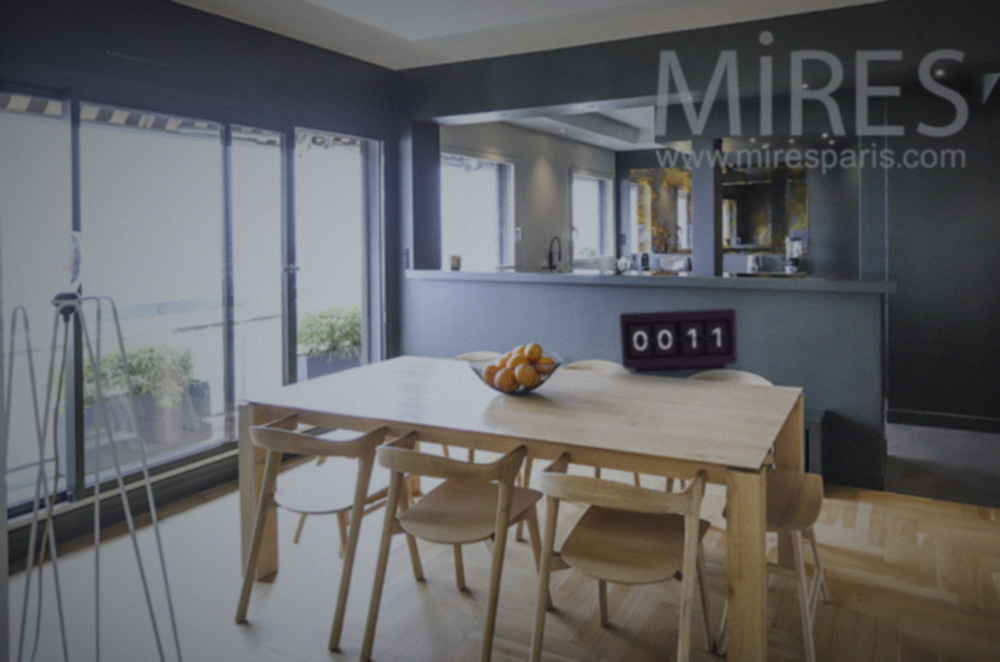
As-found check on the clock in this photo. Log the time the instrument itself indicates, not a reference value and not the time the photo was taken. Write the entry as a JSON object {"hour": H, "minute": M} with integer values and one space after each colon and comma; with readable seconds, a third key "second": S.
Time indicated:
{"hour": 0, "minute": 11}
